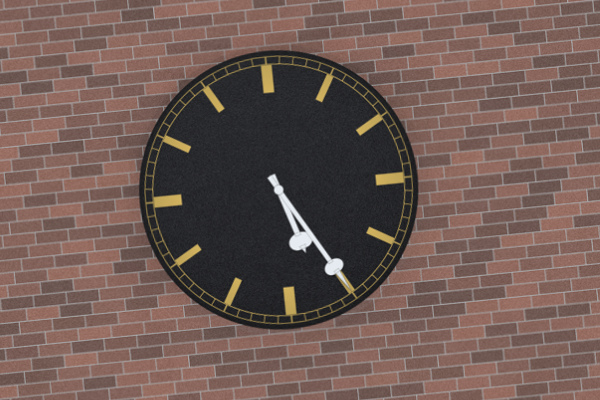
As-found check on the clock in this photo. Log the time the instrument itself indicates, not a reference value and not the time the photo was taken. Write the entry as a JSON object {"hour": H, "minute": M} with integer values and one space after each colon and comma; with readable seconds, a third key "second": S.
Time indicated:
{"hour": 5, "minute": 25}
